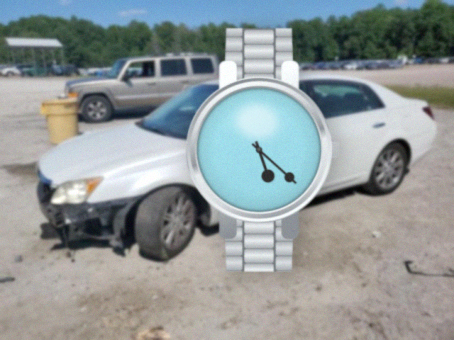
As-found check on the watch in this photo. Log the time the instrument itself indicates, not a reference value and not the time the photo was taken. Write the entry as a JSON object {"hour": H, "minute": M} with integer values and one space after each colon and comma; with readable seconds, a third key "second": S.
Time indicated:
{"hour": 5, "minute": 22}
